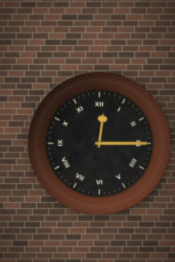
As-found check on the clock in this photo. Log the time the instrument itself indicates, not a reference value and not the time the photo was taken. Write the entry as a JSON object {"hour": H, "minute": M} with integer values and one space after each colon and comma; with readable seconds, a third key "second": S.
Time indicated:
{"hour": 12, "minute": 15}
